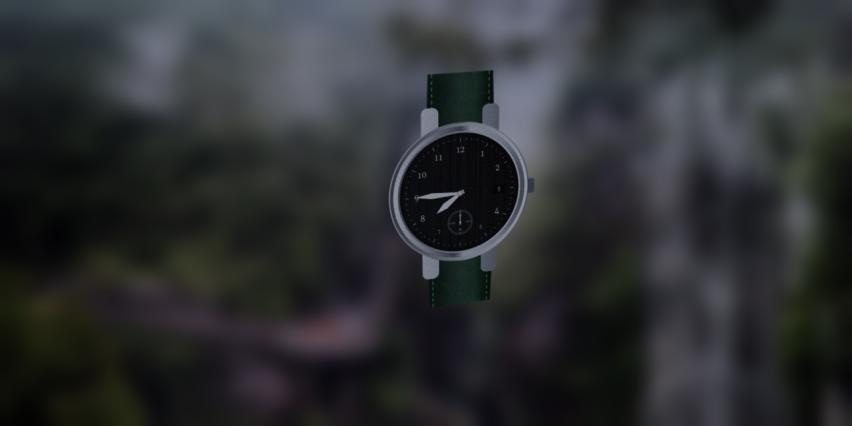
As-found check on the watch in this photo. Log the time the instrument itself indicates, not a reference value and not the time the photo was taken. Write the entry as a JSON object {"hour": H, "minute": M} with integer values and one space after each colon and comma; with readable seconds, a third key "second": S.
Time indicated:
{"hour": 7, "minute": 45}
